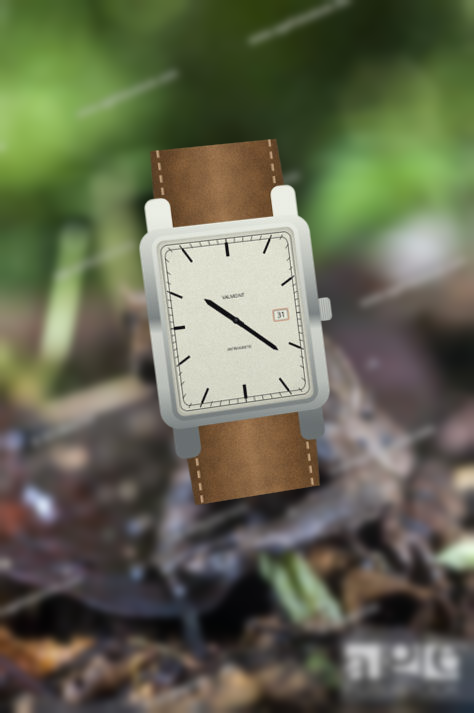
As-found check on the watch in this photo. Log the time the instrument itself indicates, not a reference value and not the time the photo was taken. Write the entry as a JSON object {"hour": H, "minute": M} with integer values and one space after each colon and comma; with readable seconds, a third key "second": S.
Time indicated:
{"hour": 10, "minute": 22}
